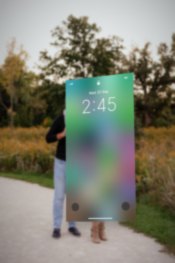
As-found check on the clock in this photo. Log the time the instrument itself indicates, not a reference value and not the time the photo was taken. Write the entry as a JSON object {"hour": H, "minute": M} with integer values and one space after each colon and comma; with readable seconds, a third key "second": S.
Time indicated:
{"hour": 2, "minute": 45}
